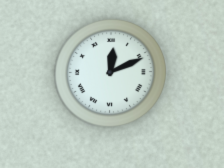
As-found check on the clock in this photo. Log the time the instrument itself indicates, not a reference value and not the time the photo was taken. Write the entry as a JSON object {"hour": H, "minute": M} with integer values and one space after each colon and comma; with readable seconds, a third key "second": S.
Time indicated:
{"hour": 12, "minute": 11}
